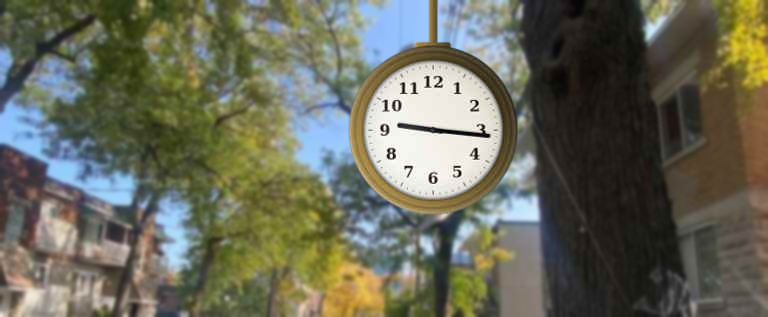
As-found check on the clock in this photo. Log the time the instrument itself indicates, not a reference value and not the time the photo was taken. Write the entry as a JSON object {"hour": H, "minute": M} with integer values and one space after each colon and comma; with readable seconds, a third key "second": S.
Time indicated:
{"hour": 9, "minute": 16}
